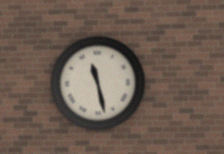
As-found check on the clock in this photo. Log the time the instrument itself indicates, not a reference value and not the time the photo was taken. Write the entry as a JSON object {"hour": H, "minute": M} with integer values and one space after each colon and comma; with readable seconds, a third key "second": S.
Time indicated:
{"hour": 11, "minute": 28}
